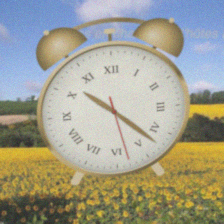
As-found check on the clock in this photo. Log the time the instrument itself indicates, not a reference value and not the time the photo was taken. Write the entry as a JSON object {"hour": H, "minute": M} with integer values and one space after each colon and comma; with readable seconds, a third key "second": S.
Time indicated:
{"hour": 10, "minute": 22, "second": 28}
